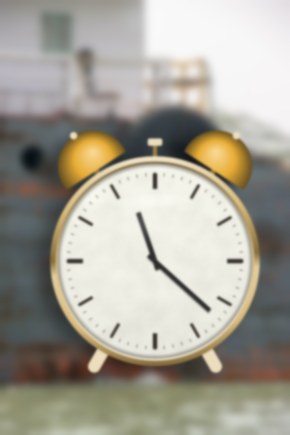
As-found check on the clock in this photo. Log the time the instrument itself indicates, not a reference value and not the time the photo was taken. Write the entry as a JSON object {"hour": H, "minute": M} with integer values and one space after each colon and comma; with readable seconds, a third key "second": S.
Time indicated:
{"hour": 11, "minute": 22}
